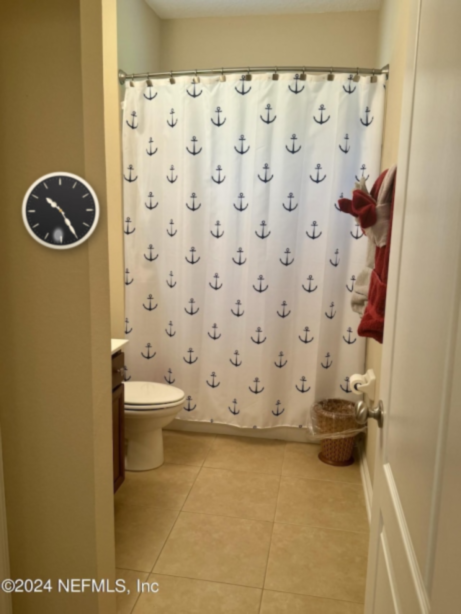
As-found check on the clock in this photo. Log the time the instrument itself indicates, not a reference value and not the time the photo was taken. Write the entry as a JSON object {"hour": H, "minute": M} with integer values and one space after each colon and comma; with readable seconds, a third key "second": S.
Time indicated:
{"hour": 10, "minute": 25}
